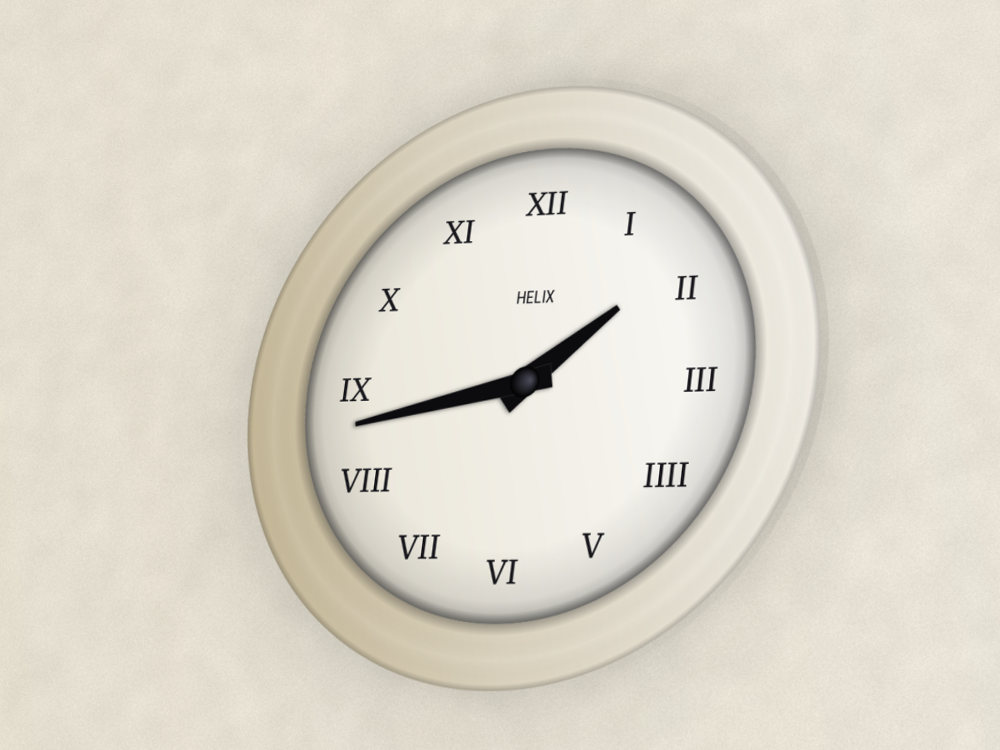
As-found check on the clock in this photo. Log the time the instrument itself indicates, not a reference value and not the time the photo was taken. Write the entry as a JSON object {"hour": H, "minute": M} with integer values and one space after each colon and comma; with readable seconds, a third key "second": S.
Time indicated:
{"hour": 1, "minute": 43}
